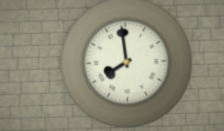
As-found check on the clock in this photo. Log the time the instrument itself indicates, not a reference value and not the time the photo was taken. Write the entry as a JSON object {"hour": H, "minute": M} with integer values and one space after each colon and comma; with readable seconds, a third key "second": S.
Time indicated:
{"hour": 7, "minute": 59}
